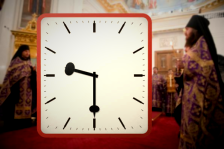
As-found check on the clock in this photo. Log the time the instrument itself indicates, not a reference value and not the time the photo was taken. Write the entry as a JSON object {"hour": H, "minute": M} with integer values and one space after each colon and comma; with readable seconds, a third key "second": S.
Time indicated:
{"hour": 9, "minute": 30}
